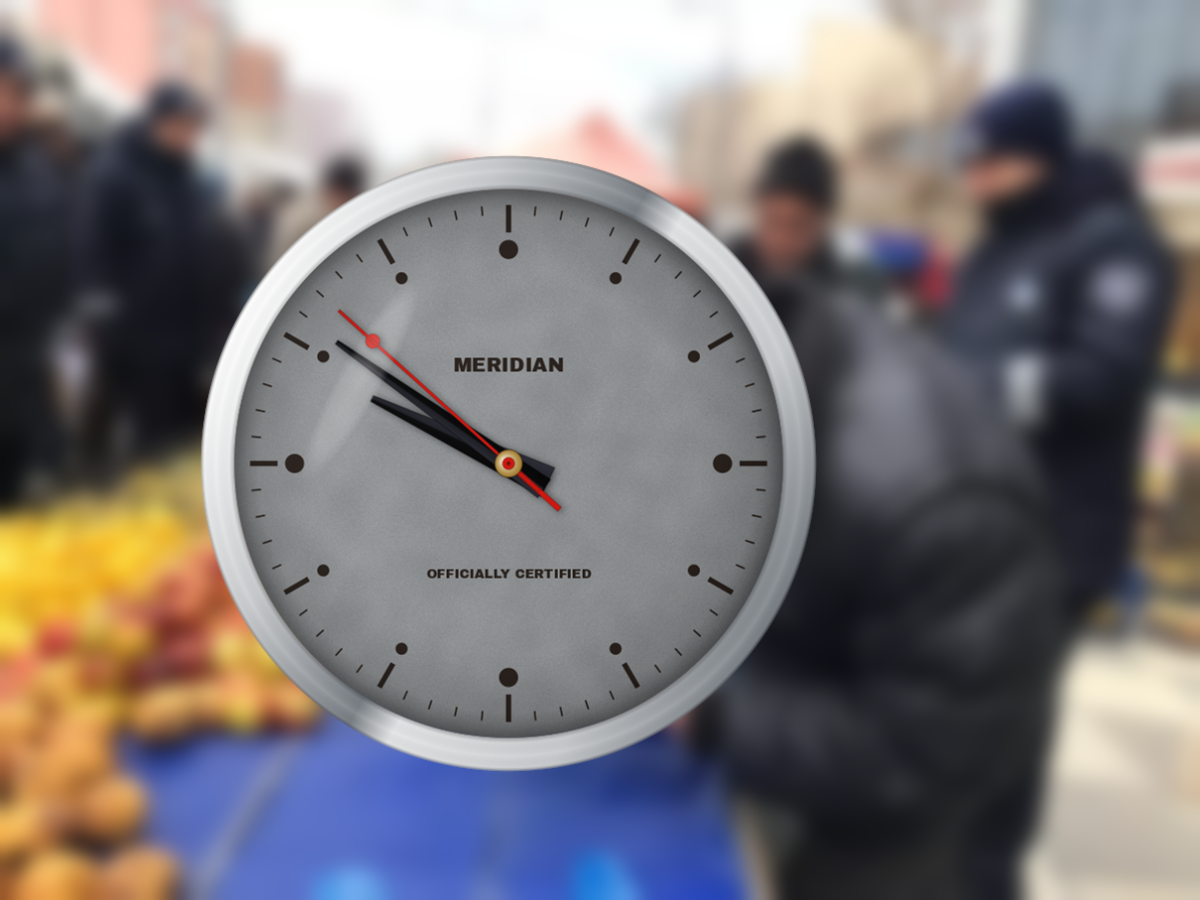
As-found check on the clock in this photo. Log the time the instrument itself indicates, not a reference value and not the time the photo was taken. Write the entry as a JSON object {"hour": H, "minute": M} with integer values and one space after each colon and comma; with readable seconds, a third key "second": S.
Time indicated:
{"hour": 9, "minute": 50, "second": 52}
